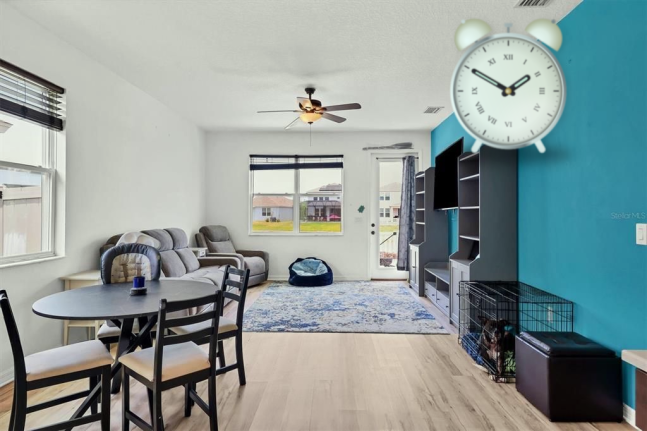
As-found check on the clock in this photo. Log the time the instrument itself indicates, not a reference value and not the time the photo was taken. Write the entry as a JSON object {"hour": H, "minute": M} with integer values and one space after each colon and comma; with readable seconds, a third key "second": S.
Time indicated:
{"hour": 1, "minute": 50}
